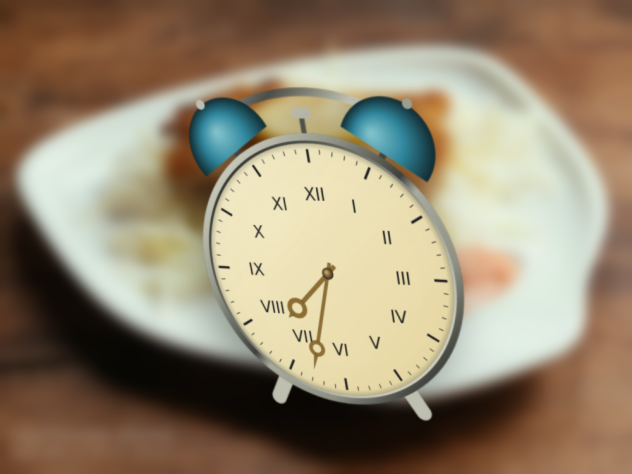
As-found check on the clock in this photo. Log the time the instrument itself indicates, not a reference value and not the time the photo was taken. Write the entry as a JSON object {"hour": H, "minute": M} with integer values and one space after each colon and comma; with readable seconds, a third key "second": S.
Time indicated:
{"hour": 7, "minute": 33}
